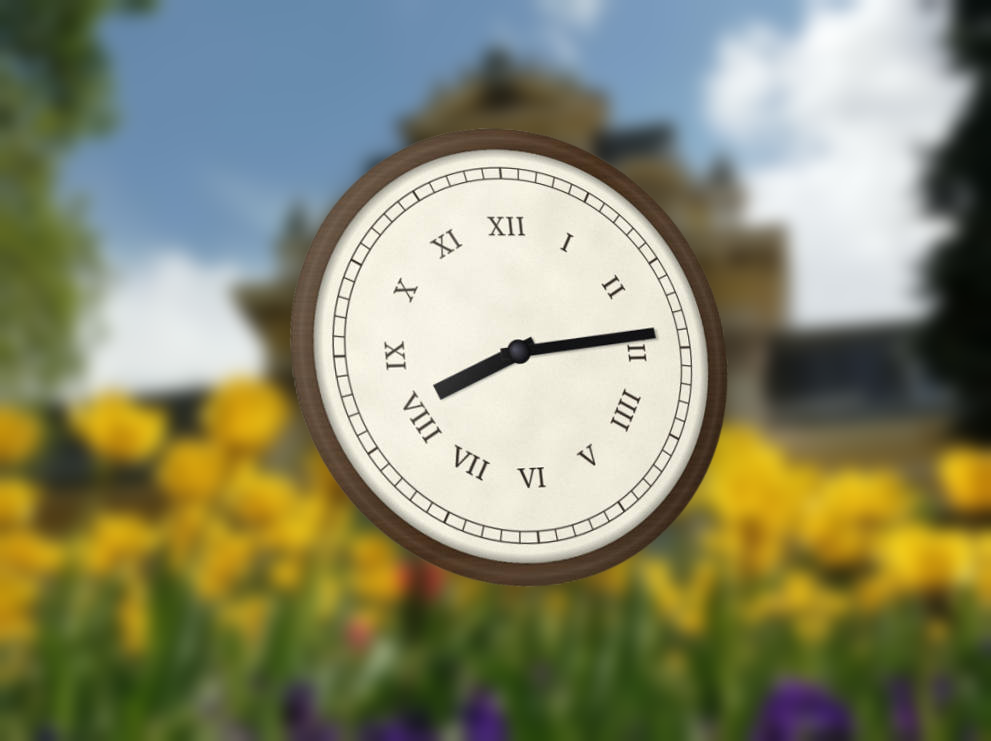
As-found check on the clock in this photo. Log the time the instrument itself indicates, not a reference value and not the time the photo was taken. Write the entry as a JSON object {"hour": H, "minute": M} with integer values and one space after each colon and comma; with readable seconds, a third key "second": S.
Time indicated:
{"hour": 8, "minute": 14}
